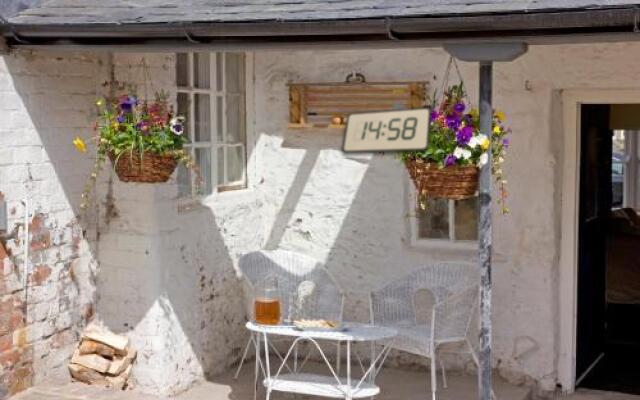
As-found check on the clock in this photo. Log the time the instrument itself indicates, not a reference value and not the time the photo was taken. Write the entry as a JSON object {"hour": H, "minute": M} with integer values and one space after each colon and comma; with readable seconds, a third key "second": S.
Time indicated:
{"hour": 14, "minute": 58}
